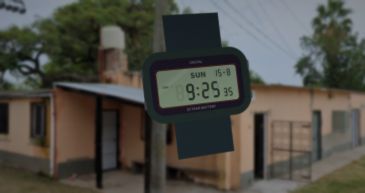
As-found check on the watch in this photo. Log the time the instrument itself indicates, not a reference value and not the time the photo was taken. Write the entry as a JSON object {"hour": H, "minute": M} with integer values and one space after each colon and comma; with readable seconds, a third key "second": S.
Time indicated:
{"hour": 9, "minute": 25}
